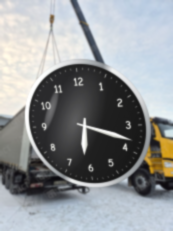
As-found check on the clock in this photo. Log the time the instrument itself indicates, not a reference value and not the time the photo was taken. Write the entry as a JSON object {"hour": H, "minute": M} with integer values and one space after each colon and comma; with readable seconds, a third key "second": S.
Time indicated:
{"hour": 6, "minute": 18}
